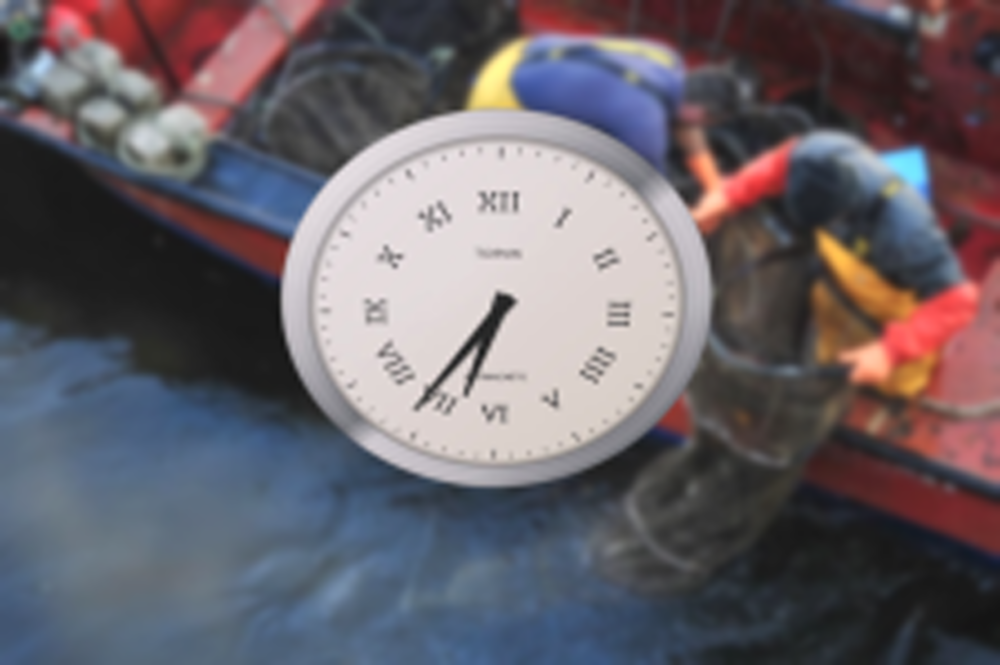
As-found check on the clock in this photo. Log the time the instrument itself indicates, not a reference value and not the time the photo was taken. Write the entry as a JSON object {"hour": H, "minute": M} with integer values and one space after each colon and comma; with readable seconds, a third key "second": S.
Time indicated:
{"hour": 6, "minute": 36}
